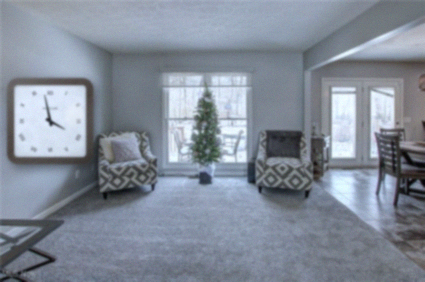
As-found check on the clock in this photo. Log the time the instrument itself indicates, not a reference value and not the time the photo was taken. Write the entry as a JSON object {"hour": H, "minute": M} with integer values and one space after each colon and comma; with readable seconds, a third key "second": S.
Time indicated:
{"hour": 3, "minute": 58}
